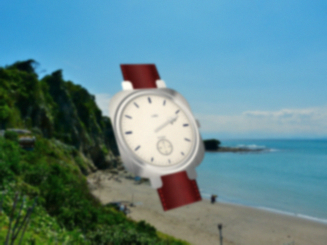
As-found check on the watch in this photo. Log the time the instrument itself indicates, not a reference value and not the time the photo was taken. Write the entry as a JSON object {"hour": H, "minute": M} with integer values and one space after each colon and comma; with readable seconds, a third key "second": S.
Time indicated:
{"hour": 2, "minute": 11}
